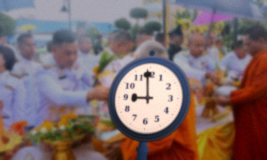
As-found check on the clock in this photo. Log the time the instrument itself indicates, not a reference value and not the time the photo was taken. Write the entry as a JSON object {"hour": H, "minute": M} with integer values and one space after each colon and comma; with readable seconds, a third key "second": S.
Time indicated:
{"hour": 8, "minute": 59}
